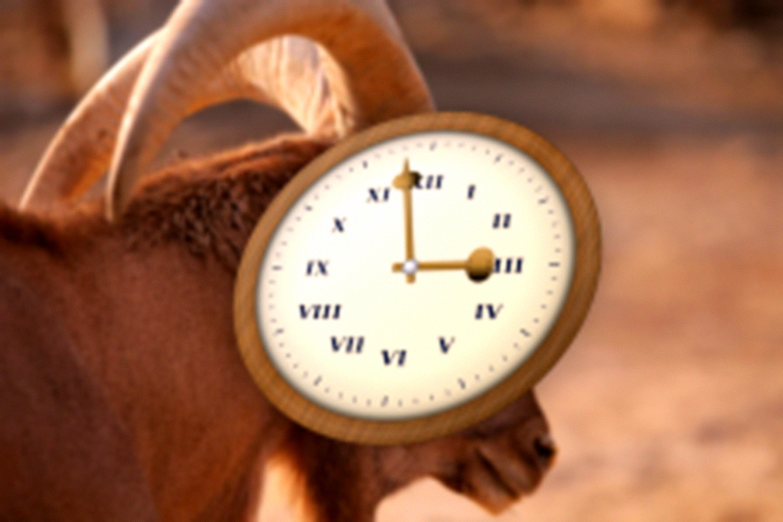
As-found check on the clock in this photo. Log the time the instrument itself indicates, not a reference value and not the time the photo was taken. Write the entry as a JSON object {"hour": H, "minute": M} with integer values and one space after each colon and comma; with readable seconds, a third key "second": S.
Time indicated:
{"hour": 2, "minute": 58}
